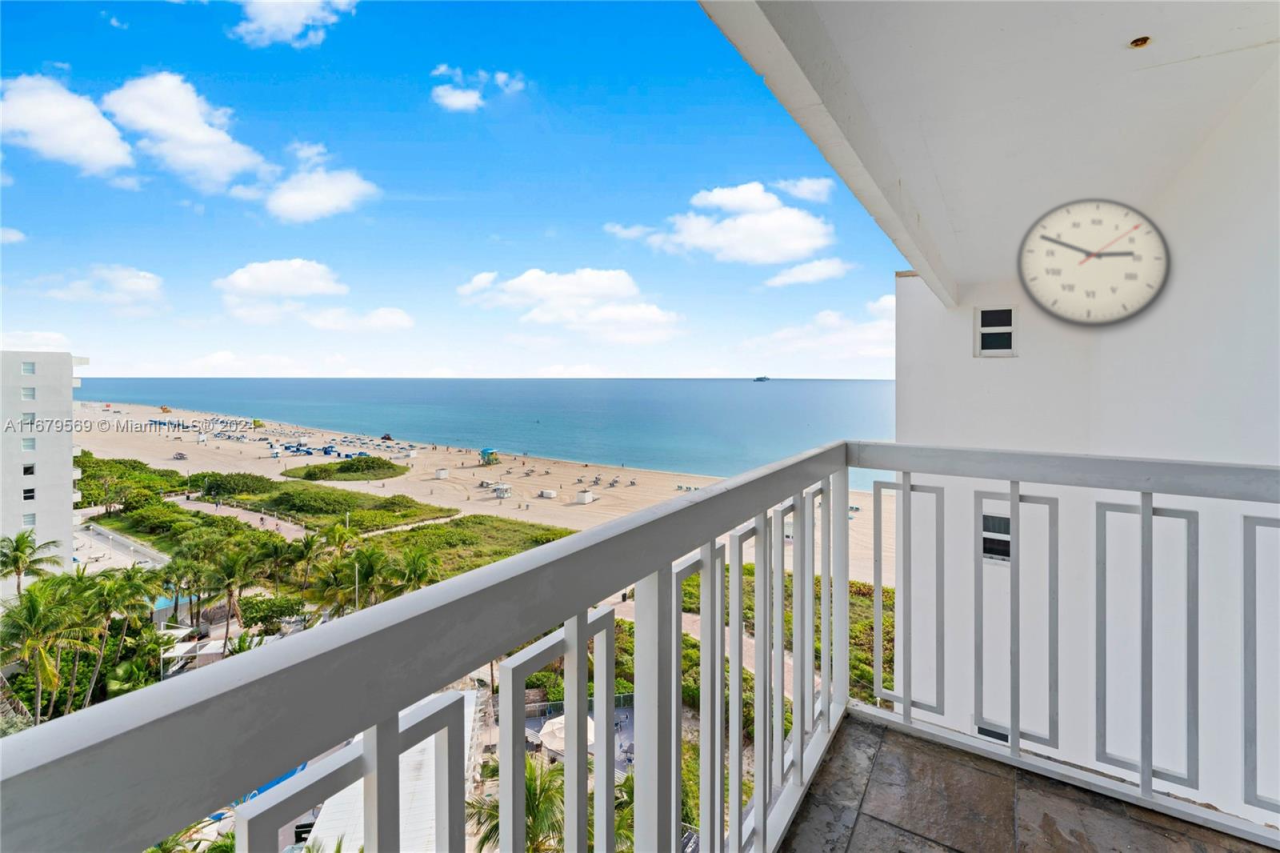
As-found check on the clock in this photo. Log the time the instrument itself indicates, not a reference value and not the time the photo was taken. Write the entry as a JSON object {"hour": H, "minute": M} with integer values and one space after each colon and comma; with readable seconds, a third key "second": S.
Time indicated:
{"hour": 2, "minute": 48, "second": 8}
